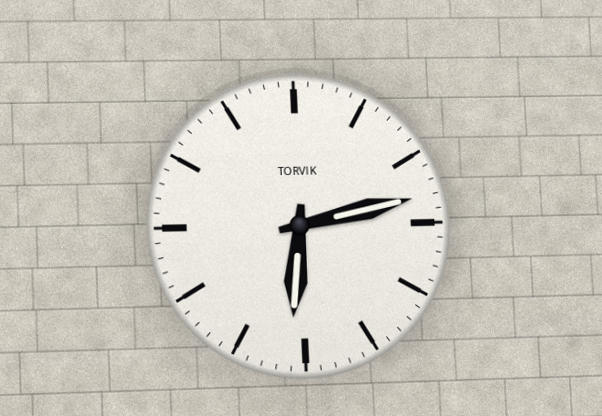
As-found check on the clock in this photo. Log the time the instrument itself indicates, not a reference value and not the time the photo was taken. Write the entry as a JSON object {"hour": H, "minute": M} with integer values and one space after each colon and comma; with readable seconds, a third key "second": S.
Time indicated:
{"hour": 6, "minute": 13}
